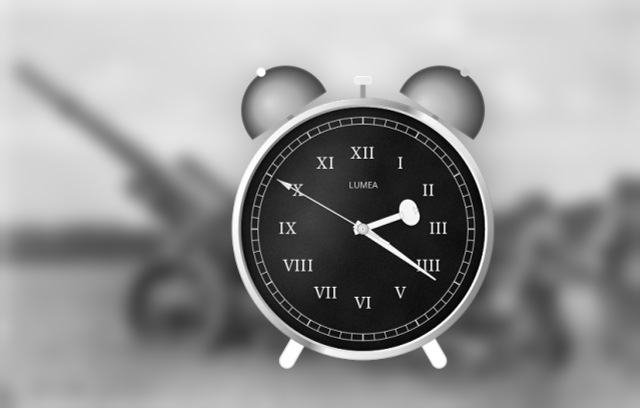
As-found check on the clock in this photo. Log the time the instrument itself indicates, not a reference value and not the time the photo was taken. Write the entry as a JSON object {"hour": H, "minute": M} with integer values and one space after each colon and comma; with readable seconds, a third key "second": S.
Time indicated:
{"hour": 2, "minute": 20, "second": 50}
